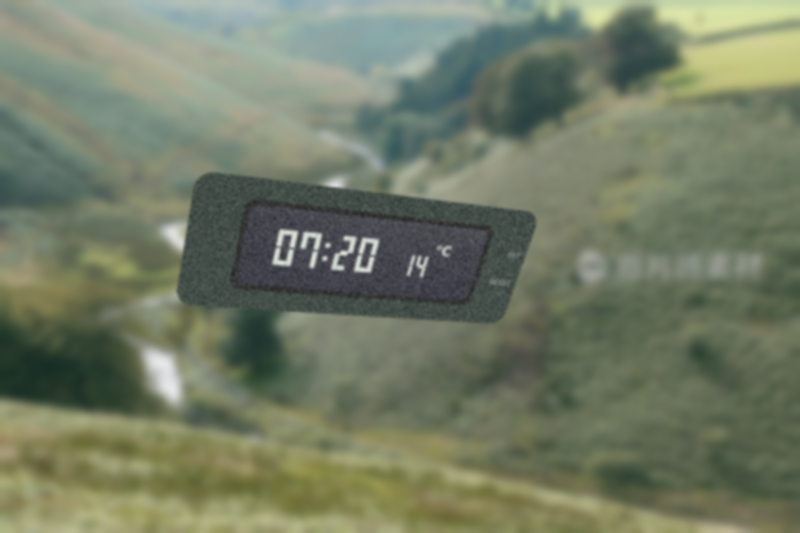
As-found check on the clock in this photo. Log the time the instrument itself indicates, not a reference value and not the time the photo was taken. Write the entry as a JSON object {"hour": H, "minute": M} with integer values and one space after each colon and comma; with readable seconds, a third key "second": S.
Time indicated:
{"hour": 7, "minute": 20}
